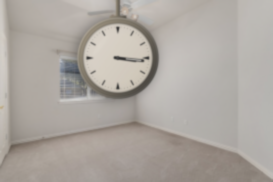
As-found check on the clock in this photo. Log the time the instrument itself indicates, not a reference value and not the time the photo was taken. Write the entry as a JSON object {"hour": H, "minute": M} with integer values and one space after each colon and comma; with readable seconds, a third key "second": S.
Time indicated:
{"hour": 3, "minute": 16}
